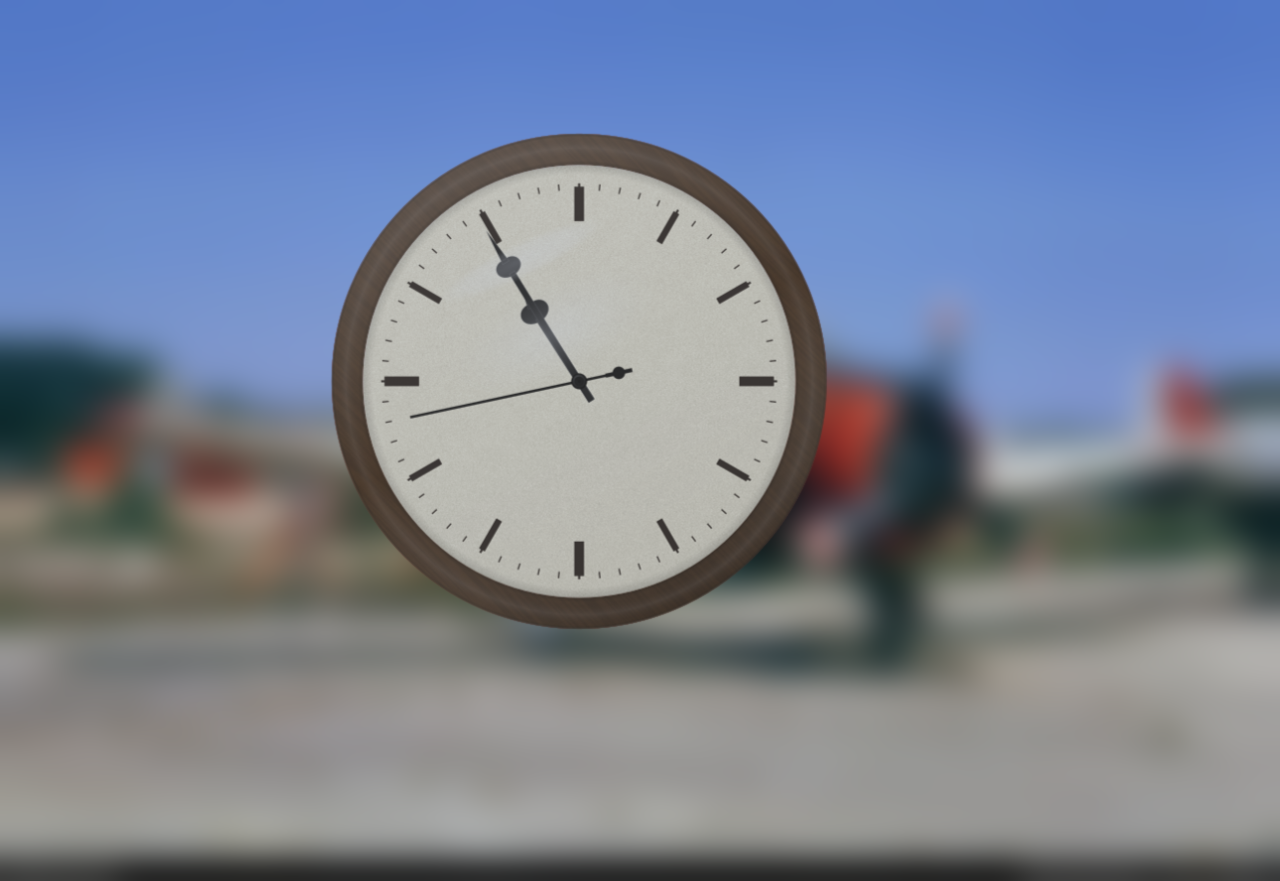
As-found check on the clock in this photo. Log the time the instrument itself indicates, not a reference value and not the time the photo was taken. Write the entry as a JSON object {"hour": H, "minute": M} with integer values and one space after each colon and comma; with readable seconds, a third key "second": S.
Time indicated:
{"hour": 10, "minute": 54, "second": 43}
